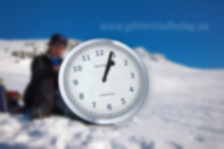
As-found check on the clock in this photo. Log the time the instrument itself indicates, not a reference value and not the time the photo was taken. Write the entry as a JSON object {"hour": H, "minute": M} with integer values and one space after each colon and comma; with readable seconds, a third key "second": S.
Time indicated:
{"hour": 1, "minute": 4}
